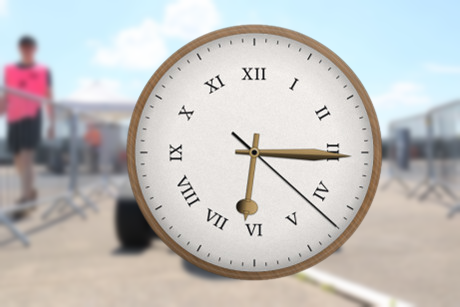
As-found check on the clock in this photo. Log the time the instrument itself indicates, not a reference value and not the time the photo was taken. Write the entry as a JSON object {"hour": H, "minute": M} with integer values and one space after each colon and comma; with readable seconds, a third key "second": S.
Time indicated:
{"hour": 6, "minute": 15, "second": 22}
